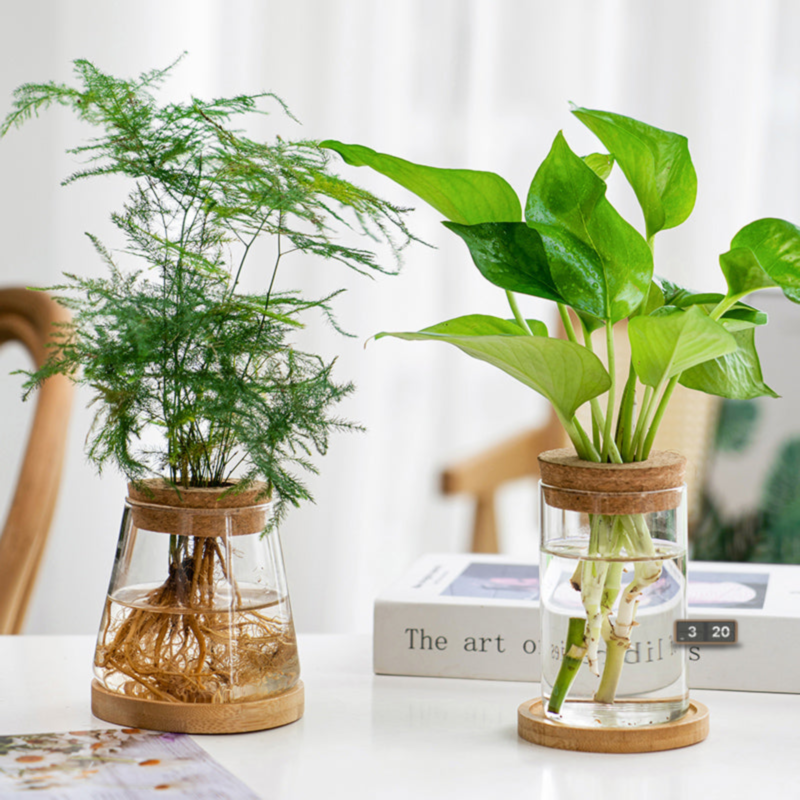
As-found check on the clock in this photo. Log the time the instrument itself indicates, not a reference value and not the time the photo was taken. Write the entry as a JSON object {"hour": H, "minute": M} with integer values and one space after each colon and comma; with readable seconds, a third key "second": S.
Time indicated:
{"hour": 3, "minute": 20}
